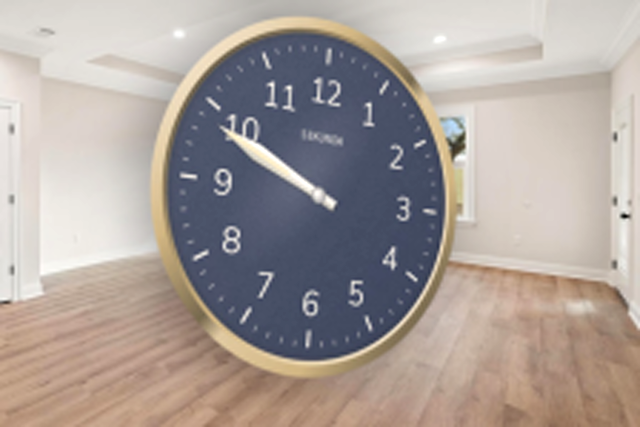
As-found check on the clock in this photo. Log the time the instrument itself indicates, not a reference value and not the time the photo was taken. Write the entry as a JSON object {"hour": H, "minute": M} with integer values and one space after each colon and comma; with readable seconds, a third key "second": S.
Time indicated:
{"hour": 9, "minute": 49}
